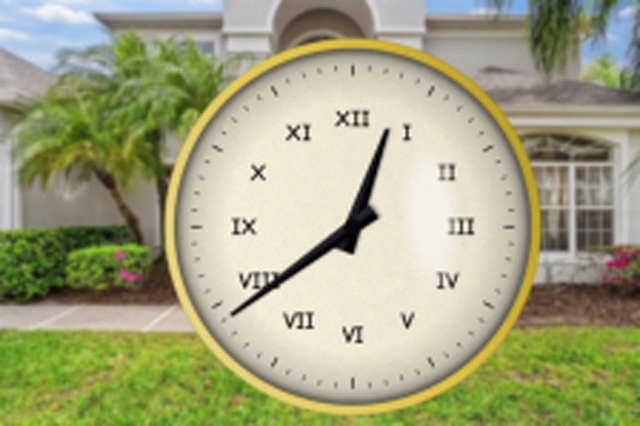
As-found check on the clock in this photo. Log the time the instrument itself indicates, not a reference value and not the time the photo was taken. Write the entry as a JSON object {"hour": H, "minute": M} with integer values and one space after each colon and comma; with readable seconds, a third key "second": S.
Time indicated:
{"hour": 12, "minute": 39}
